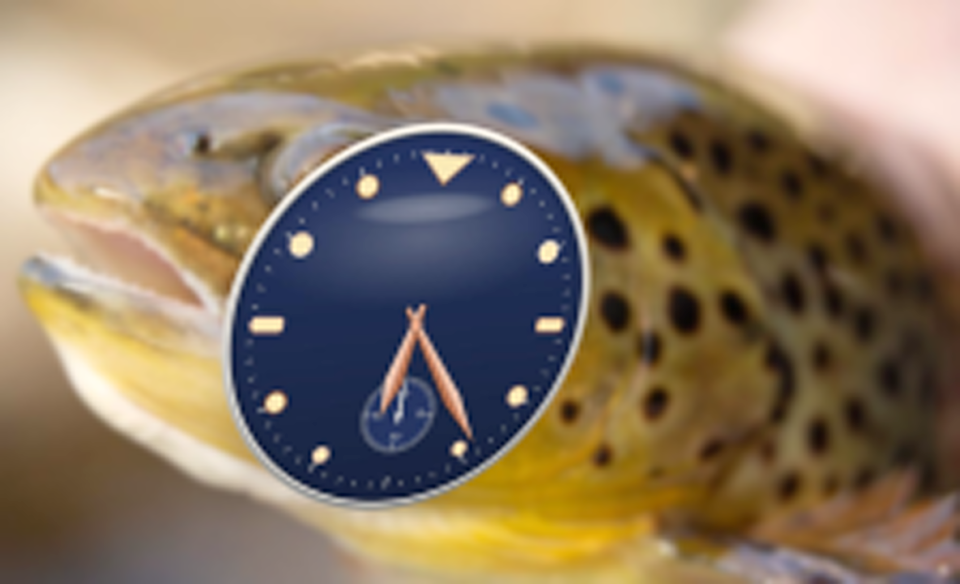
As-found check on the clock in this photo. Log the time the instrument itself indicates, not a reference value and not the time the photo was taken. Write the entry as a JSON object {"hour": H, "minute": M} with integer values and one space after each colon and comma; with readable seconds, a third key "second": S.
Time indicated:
{"hour": 6, "minute": 24}
